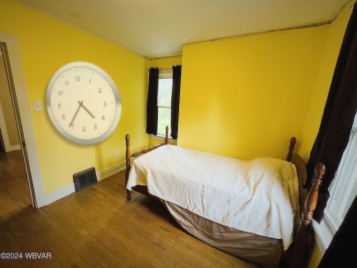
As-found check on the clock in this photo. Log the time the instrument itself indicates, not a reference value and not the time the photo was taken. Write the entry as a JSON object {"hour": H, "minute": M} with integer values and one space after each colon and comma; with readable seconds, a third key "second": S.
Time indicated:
{"hour": 4, "minute": 36}
